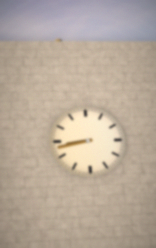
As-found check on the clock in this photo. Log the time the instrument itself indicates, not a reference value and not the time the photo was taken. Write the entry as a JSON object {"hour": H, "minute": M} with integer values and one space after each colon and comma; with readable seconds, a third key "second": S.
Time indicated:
{"hour": 8, "minute": 43}
